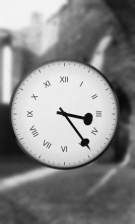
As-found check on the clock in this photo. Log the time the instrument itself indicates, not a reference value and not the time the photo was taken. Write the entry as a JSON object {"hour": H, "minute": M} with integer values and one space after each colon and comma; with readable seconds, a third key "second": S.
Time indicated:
{"hour": 3, "minute": 24}
